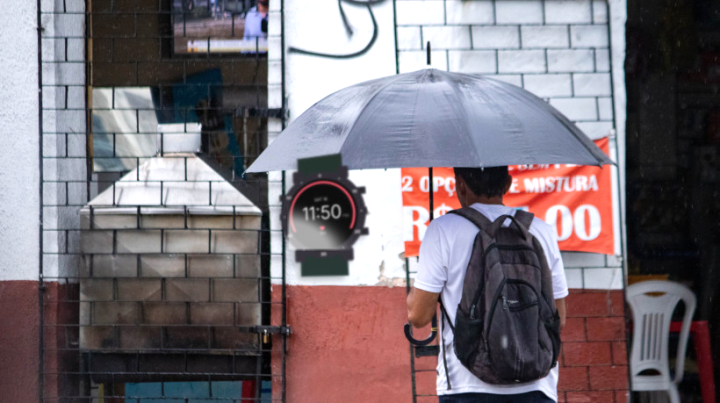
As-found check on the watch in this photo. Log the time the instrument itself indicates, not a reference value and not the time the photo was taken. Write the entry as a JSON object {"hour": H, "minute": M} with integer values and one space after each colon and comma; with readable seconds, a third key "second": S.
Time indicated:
{"hour": 11, "minute": 50}
